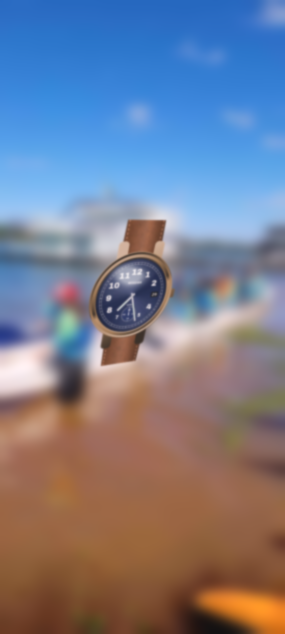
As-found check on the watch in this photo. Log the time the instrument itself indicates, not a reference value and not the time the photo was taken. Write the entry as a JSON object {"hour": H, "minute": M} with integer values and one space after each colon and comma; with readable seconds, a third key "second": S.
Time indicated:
{"hour": 7, "minute": 27}
